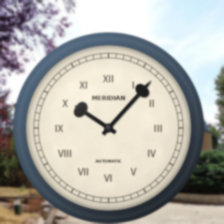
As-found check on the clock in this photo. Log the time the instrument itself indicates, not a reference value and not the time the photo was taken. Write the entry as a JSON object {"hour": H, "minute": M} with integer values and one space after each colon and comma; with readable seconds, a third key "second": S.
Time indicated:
{"hour": 10, "minute": 7}
